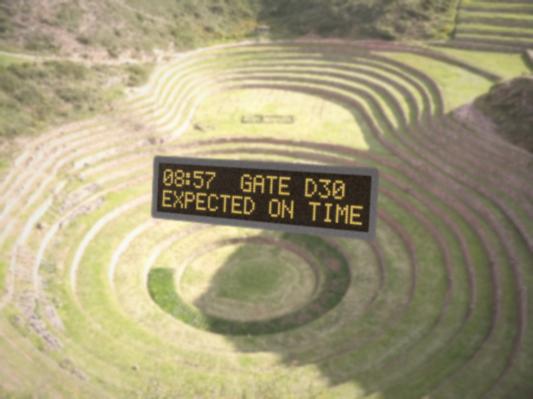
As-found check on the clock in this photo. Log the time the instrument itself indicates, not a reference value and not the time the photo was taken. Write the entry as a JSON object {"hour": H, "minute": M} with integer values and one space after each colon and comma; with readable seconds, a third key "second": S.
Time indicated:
{"hour": 8, "minute": 57}
